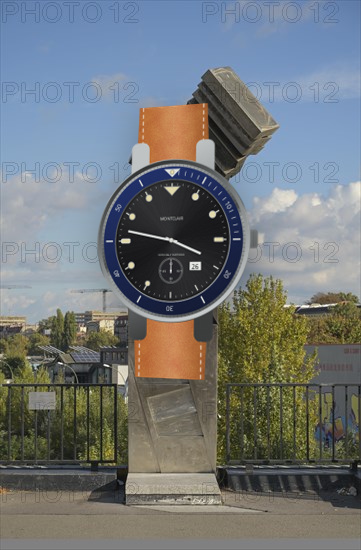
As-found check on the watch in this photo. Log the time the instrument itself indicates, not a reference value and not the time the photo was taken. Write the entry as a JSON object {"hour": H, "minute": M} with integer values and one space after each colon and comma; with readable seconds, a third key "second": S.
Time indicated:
{"hour": 3, "minute": 47}
